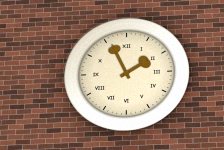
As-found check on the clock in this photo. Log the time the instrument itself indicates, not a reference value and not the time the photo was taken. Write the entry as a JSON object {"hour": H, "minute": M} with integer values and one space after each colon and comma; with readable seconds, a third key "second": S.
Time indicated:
{"hour": 1, "minute": 56}
